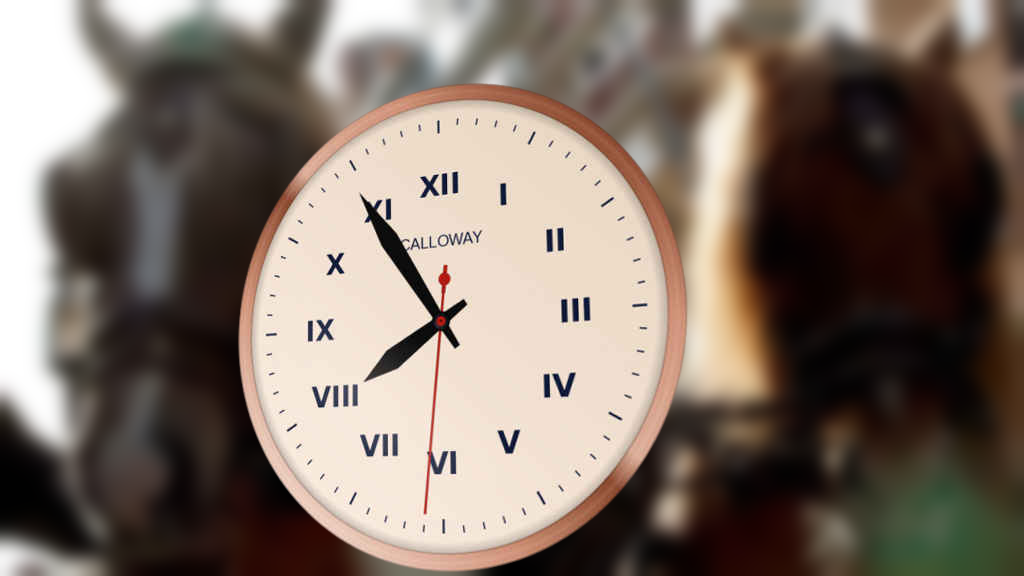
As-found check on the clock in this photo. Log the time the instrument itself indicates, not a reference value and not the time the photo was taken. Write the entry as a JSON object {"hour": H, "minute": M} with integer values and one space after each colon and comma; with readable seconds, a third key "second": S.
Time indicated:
{"hour": 7, "minute": 54, "second": 31}
